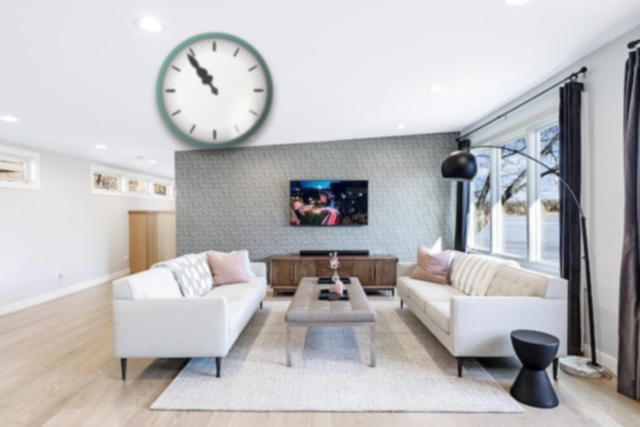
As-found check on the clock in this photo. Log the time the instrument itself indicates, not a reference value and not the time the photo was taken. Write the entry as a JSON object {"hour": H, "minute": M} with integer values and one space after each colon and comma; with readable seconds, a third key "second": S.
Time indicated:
{"hour": 10, "minute": 54}
